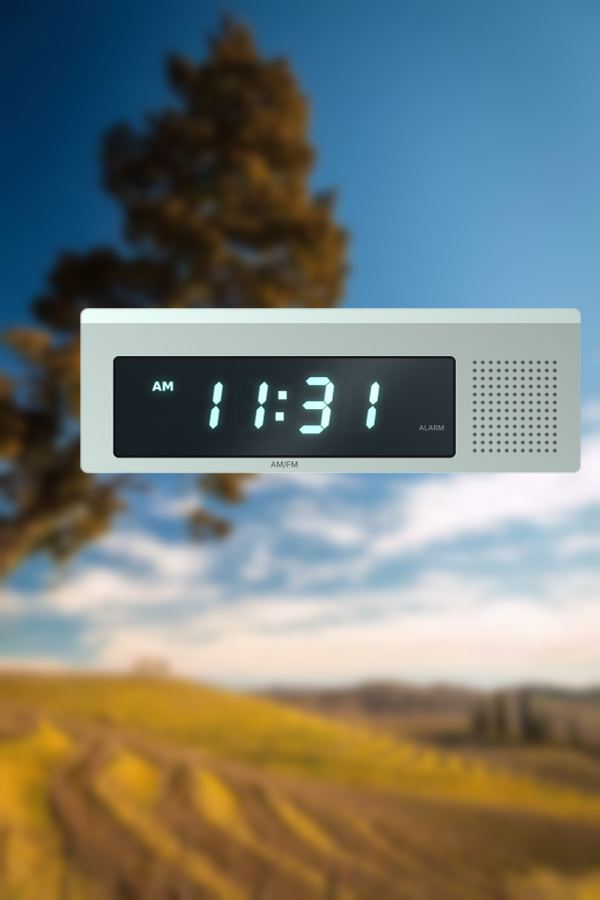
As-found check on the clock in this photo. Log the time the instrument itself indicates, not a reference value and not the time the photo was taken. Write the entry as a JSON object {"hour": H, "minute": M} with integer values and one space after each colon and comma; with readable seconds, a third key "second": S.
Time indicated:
{"hour": 11, "minute": 31}
